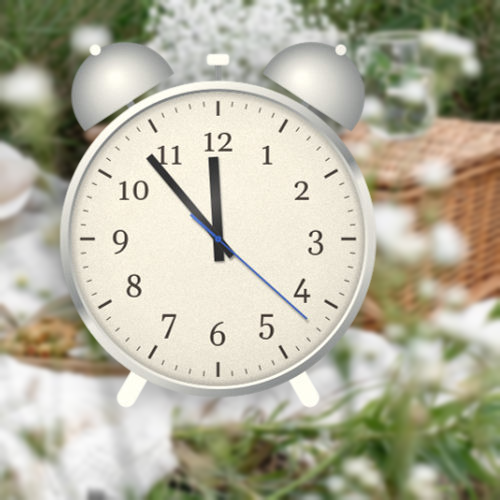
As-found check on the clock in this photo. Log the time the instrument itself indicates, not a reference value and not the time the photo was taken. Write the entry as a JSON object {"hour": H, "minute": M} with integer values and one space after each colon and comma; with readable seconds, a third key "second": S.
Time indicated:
{"hour": 11, "minute": 53, "second": 22}
